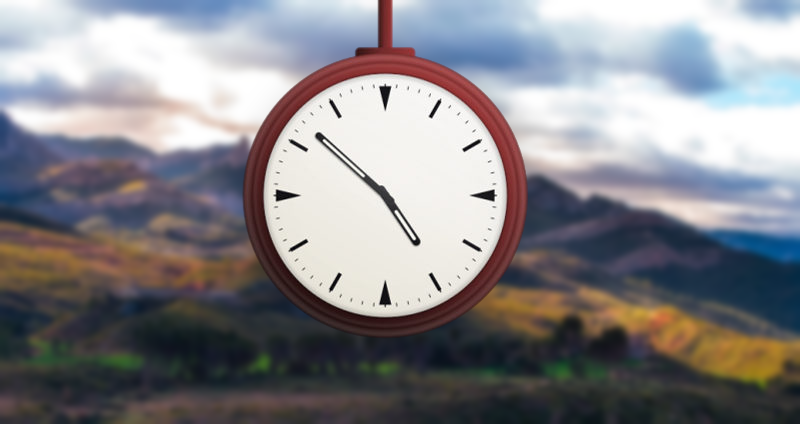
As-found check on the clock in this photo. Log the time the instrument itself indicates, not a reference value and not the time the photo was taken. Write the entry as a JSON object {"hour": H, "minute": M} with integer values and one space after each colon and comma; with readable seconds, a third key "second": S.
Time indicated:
{"hour": 4, "minute": 52}
